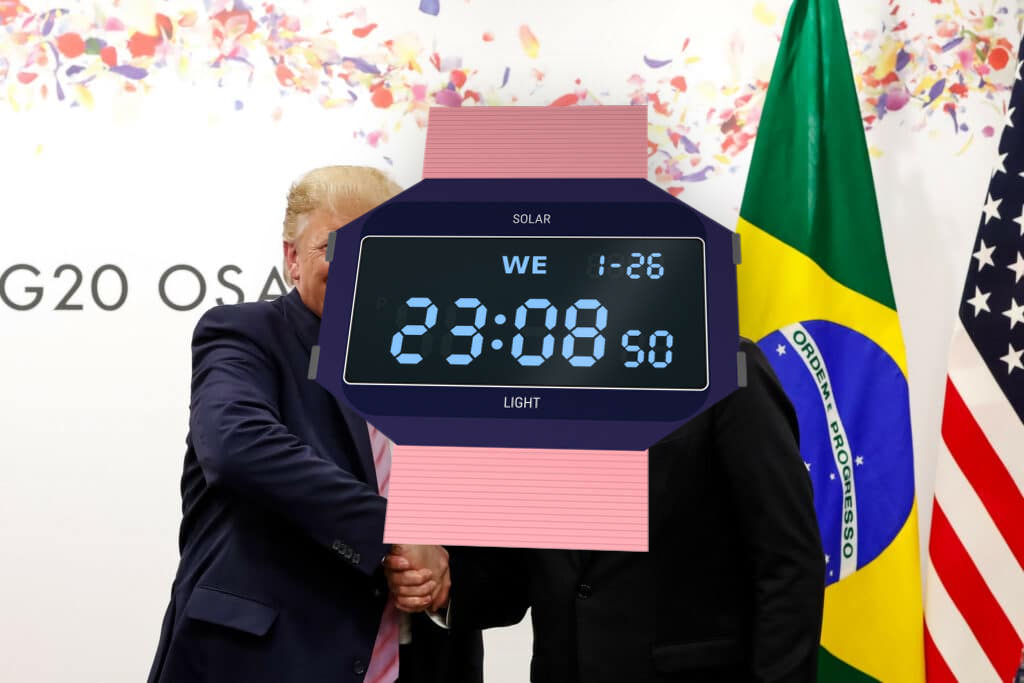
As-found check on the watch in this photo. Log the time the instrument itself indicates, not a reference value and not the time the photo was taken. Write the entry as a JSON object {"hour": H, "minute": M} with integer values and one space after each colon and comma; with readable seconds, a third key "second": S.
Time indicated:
{"hour": 23, "minute": 8, "second": 50}
